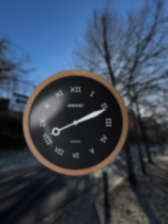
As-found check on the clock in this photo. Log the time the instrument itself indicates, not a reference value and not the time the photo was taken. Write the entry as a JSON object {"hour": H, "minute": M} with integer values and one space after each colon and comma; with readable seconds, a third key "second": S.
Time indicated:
{"hour": 8, "minute": 11}
